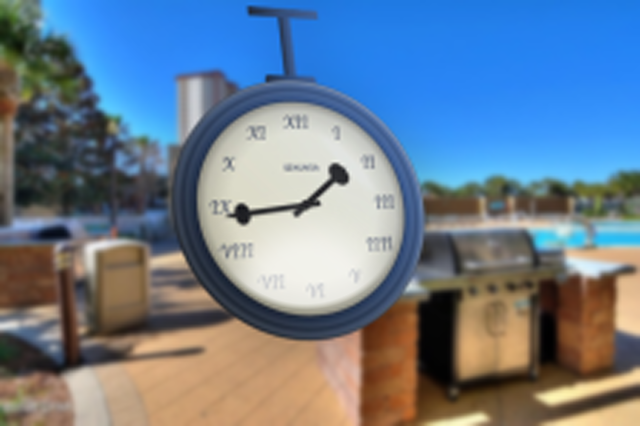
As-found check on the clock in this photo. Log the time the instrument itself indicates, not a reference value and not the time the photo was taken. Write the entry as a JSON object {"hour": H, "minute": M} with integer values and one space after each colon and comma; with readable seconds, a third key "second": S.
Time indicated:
{"hour": 1, "minute": 44}
